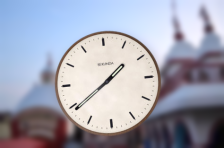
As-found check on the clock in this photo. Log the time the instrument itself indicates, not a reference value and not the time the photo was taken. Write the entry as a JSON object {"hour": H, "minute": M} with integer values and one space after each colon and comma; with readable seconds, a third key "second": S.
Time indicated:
{"hour": 1, "minute": 39}
